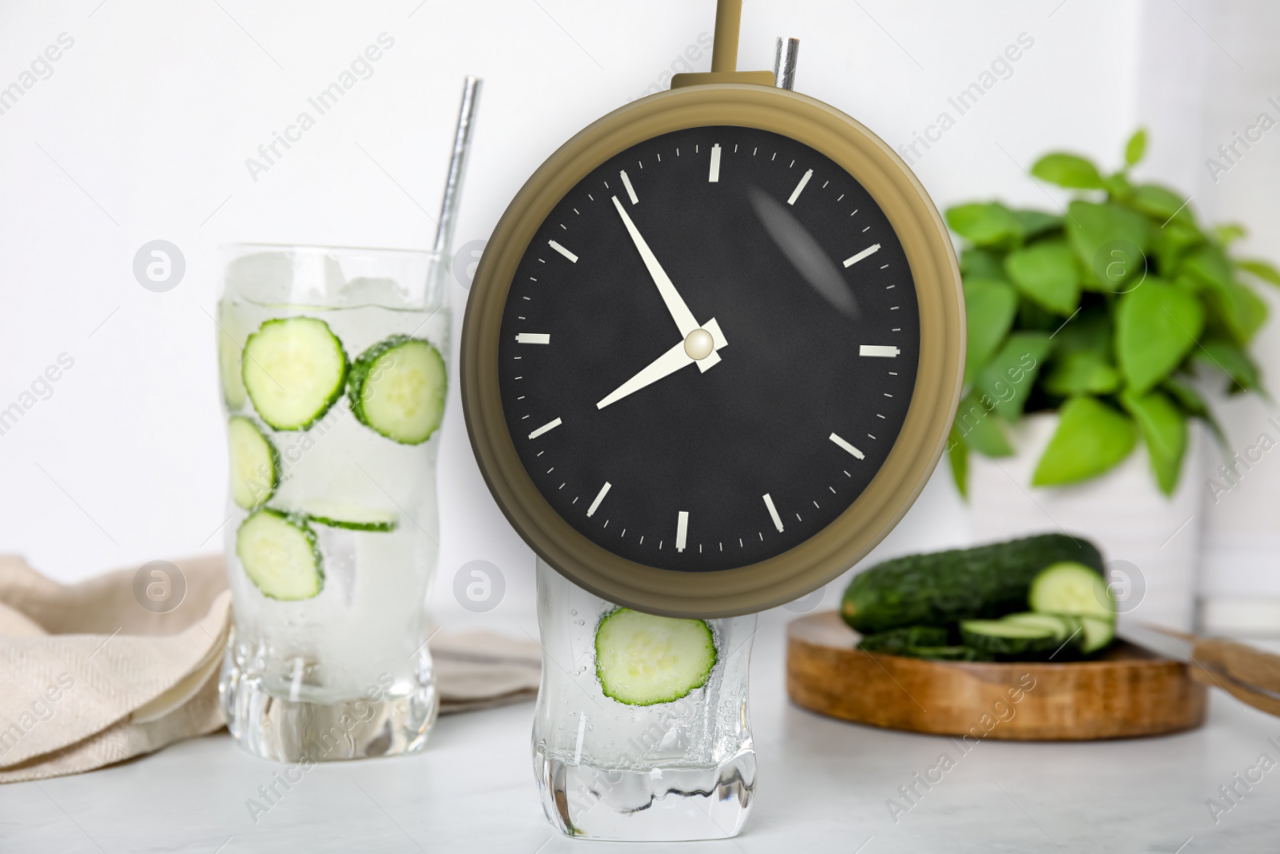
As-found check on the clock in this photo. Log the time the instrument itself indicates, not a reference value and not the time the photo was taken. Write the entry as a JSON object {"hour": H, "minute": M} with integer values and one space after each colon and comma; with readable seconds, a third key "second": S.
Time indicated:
{"hour": 7, "minute": 54}
